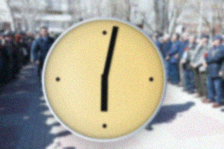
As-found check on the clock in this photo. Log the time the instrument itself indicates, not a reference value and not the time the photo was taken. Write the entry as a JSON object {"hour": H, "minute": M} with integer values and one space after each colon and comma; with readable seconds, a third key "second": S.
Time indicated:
{"hour": 6, "minute": 2}
